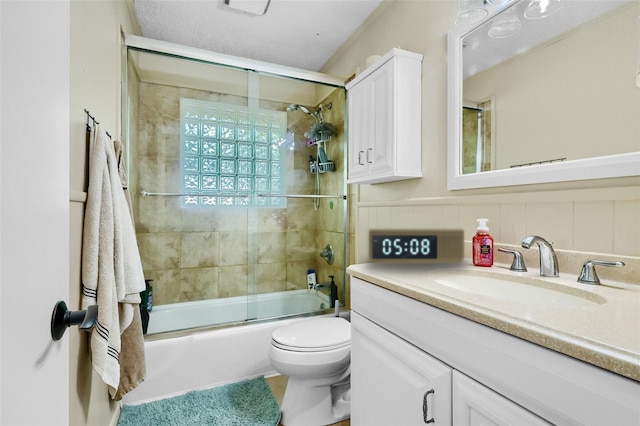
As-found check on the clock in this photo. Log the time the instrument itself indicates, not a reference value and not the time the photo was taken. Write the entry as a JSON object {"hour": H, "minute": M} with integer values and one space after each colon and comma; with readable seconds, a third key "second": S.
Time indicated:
{"hour": 5, "minute": 8}
